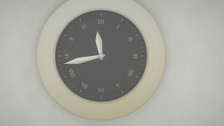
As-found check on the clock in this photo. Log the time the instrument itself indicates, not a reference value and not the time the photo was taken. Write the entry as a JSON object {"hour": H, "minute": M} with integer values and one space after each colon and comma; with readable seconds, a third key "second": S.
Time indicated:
{"hour": 11, "minute": 43}
